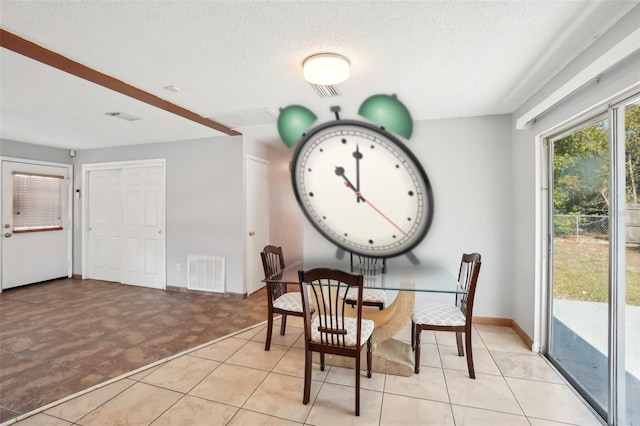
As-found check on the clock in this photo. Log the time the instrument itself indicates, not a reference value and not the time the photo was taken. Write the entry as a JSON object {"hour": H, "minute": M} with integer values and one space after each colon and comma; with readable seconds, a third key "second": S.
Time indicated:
{"hour": 11, "minute": 2, "second": 23}
